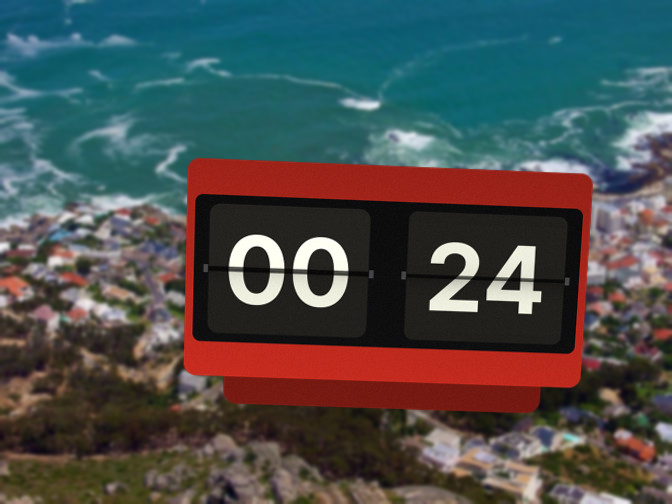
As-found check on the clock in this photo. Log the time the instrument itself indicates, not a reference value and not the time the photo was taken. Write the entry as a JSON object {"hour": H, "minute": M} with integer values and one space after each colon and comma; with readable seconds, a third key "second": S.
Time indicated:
{"hour": 0, "minute": 24}
